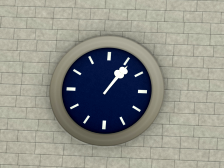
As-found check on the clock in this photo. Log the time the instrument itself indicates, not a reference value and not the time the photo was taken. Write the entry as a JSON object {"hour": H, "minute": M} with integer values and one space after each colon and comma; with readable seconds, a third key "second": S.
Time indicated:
{"hour": 1, "minute": 6}
